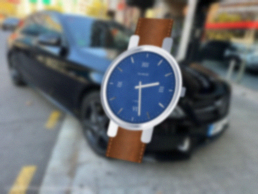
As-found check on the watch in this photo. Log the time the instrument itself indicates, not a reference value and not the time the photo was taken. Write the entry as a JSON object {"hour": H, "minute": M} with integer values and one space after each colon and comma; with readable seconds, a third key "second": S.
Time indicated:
{"hour": 2, "minute": 28}
